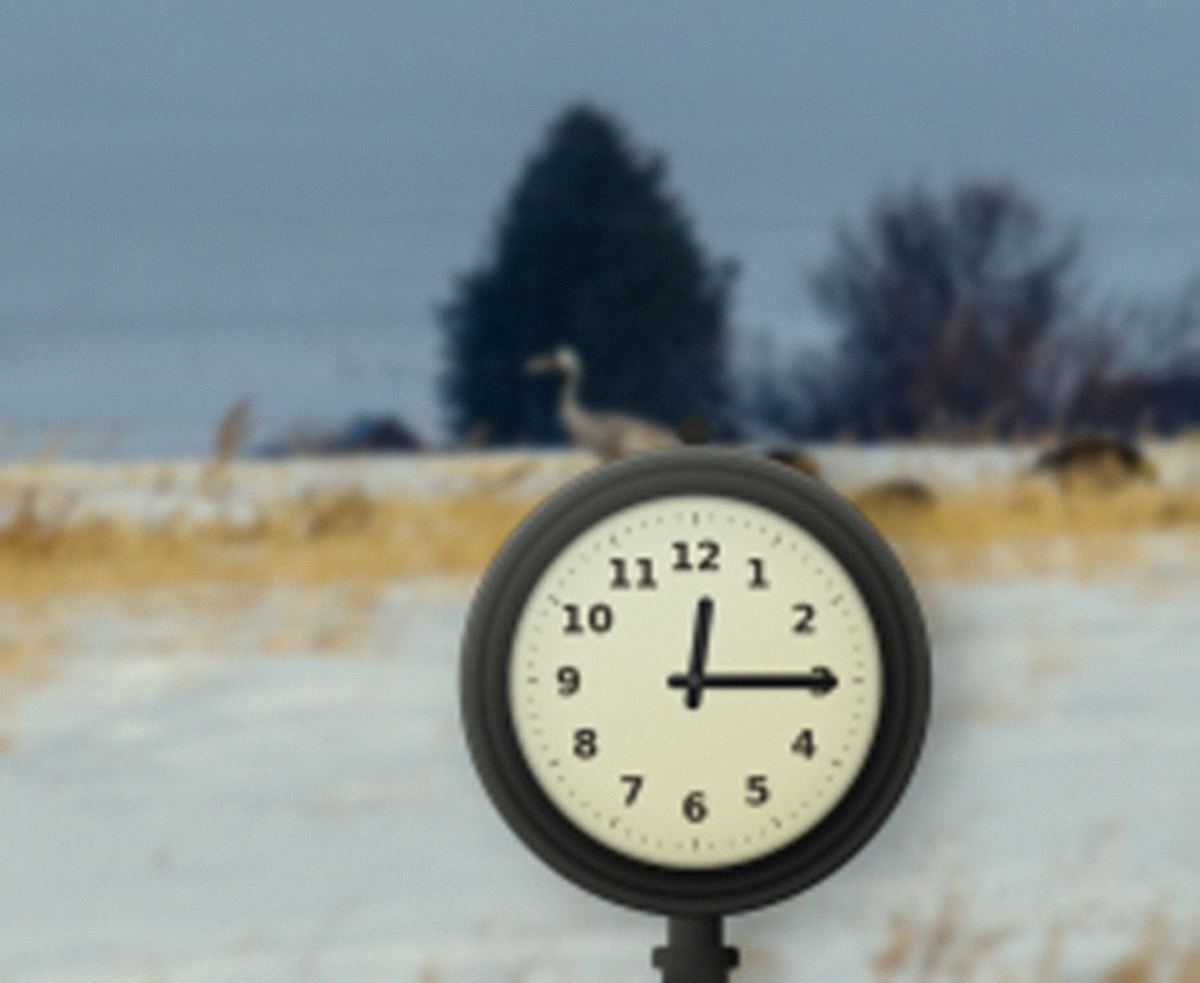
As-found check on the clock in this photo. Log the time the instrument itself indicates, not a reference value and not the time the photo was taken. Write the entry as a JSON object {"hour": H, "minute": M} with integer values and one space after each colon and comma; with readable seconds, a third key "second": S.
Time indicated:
{"hour": 12, "minute": 15}
